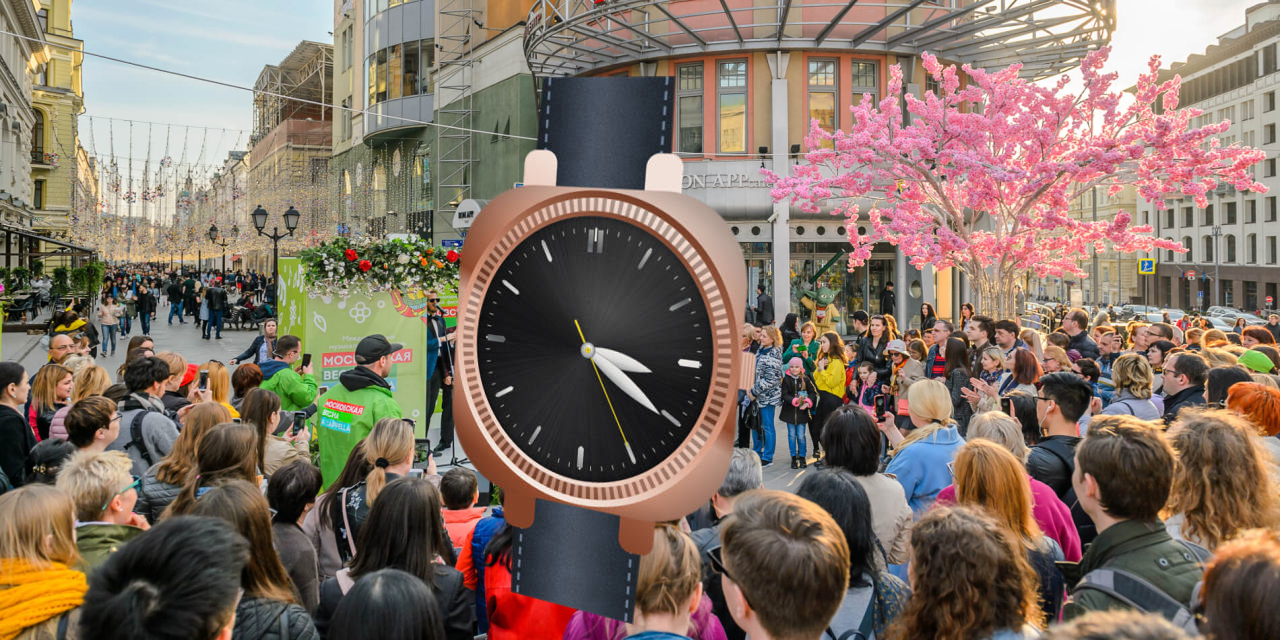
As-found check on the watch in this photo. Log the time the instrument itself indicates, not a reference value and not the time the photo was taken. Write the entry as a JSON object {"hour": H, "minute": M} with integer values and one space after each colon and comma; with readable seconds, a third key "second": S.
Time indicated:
{"hour": 3, "minute": 20, "second": 25}
